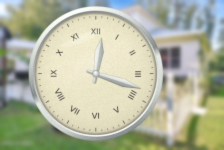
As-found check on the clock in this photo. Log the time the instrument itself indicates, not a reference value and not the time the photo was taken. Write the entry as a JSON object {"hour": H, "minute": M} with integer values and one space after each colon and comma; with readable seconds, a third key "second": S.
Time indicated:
{"hour": 12, "minute": 18}
